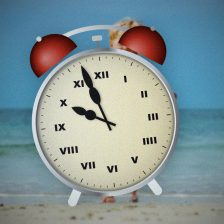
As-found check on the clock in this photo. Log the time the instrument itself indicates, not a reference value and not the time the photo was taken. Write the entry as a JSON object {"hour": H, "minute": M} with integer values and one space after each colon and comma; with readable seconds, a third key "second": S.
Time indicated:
{"hour": 9, "minute": 57}
